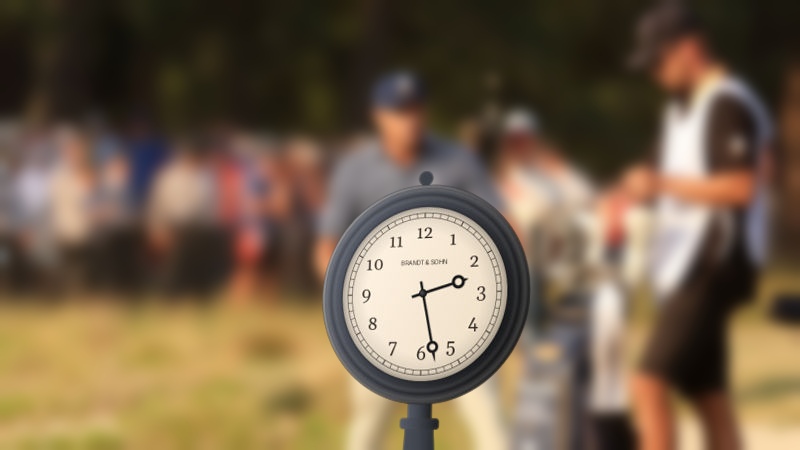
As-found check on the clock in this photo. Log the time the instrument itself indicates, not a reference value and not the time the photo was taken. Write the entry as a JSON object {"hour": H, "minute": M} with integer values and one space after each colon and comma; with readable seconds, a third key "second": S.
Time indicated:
{"hour": 2, "minute": 28}
